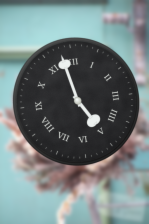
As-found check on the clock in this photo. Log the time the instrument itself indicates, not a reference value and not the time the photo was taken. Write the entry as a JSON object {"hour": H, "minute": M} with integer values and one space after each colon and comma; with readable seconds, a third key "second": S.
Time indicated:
{"hour": 4, "minute": 58}
